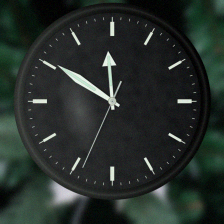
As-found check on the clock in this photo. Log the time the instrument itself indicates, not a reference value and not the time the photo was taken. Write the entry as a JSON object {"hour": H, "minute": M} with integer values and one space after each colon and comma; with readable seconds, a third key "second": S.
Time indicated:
{"hour": 11, "minute": 50, "second": 34}
